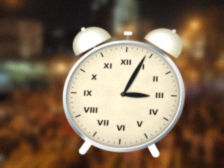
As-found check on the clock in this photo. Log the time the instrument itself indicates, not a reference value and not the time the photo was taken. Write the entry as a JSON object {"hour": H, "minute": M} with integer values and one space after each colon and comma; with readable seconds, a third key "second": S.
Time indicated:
{"hour": 3, "minute": 4}
